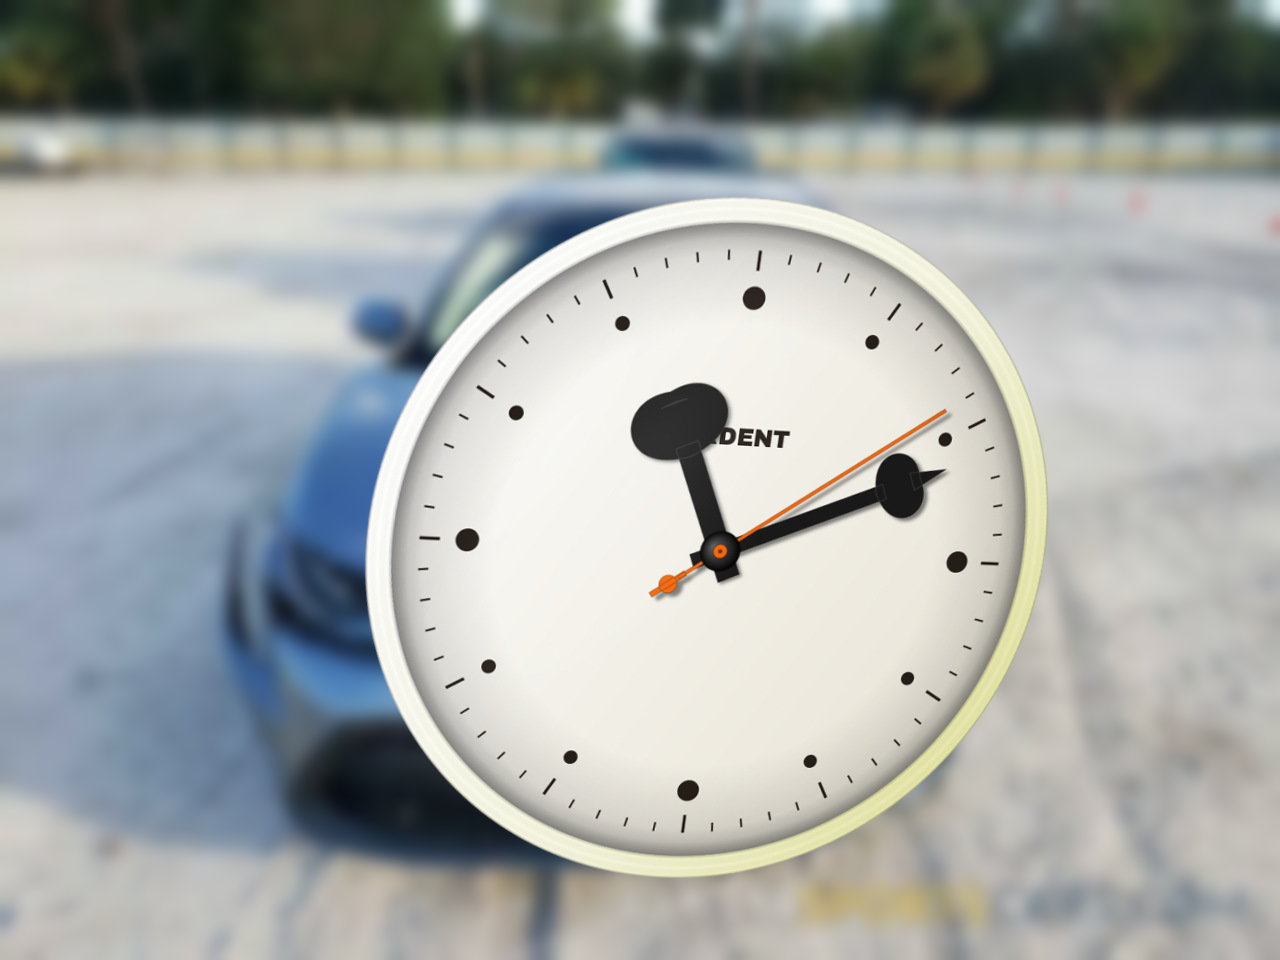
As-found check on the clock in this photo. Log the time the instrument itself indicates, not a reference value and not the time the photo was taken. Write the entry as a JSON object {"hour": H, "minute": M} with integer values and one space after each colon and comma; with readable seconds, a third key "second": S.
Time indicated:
{"hour": 11, "minute": 11, "second": 9}
